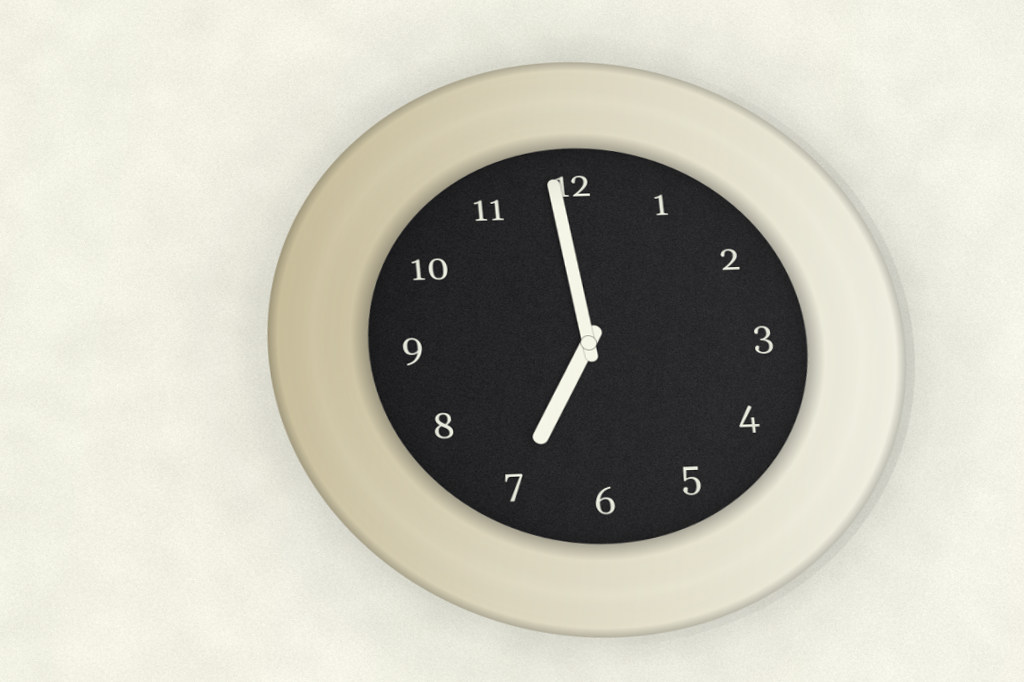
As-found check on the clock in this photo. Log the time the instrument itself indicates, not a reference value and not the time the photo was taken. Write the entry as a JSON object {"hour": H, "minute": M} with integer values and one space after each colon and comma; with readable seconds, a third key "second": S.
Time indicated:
{"hour": 6, "minute": 59}
